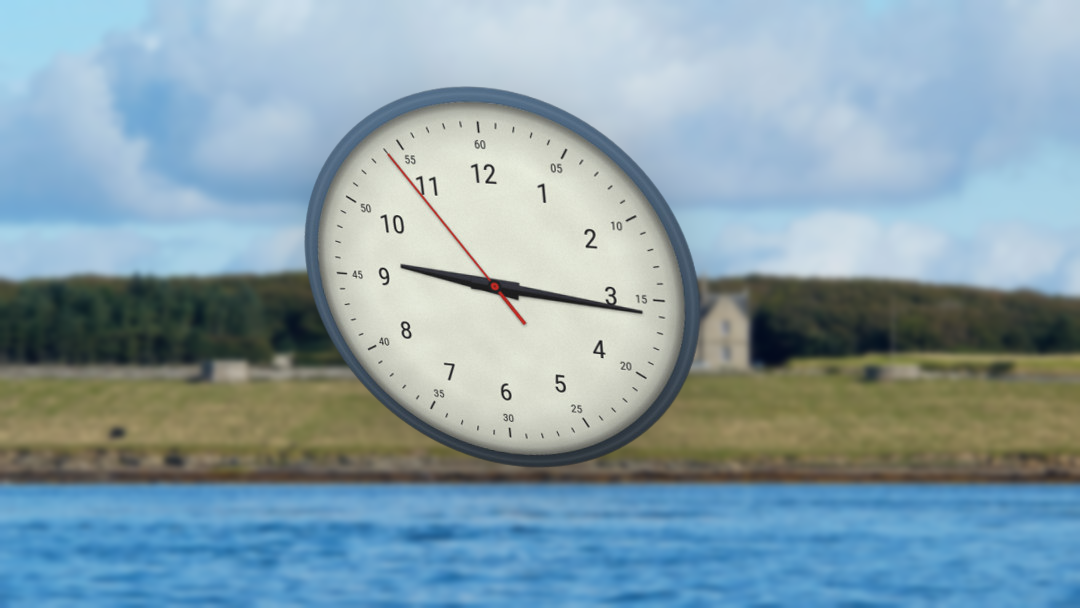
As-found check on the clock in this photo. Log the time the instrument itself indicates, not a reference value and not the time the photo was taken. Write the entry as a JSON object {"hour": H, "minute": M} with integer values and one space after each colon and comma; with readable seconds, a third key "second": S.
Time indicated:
{"hour": 9, "minute": 15, "second": 54}
